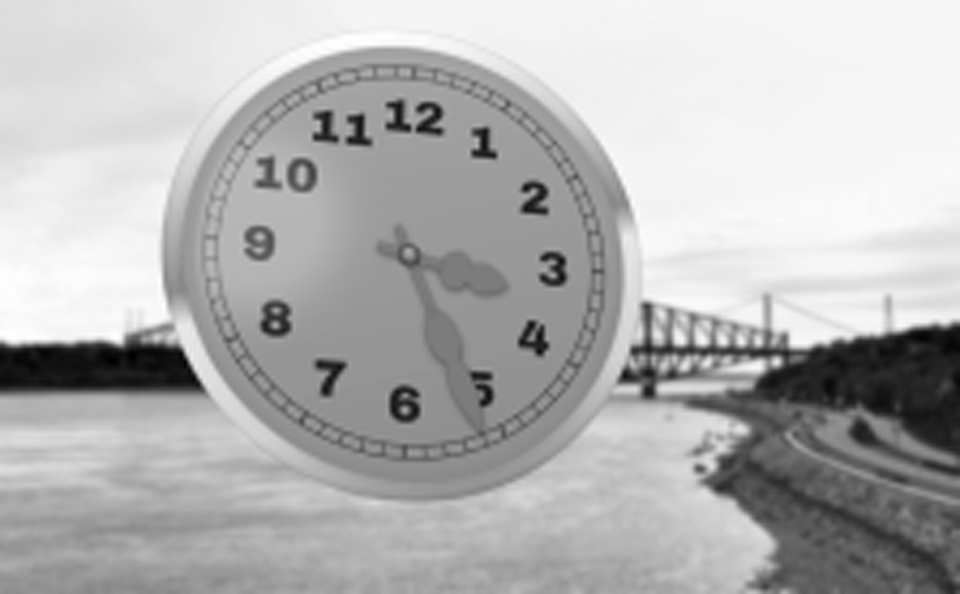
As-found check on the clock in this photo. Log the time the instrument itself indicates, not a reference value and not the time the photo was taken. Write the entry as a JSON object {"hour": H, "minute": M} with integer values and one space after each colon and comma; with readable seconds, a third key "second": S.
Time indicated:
{"hour": 3, "minute": 26}
